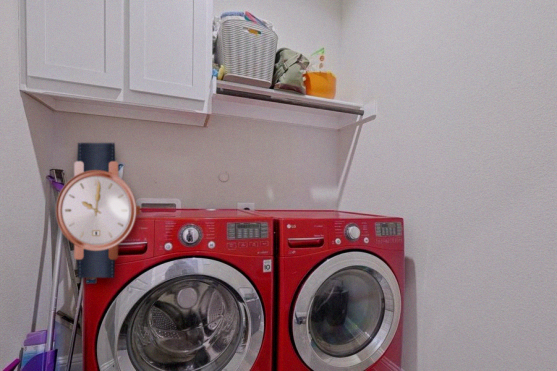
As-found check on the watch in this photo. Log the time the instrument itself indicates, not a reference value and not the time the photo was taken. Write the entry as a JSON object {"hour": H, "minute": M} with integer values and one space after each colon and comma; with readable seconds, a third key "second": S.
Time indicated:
{"hour": 10, "minute": 1}
